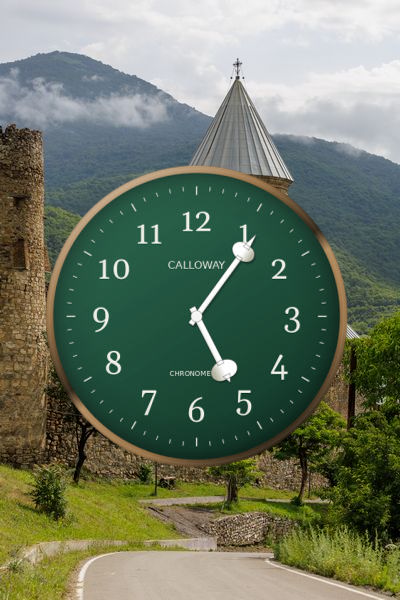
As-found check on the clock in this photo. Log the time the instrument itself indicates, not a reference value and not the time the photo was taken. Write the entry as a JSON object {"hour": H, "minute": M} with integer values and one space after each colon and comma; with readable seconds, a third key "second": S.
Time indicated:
{"hour": 5, "minute": 6}
